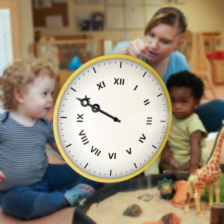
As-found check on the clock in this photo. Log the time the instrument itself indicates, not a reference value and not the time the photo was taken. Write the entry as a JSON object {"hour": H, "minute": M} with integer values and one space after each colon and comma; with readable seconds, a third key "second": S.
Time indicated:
{"hour": 9, "minute": 49}
